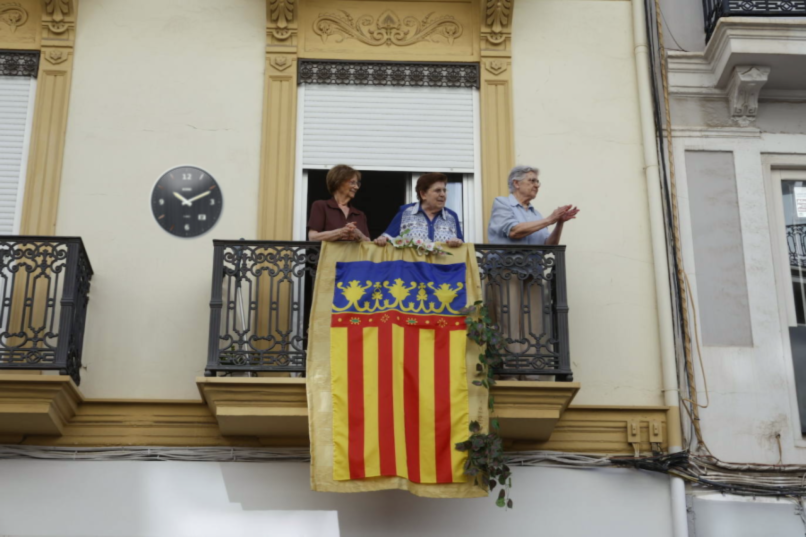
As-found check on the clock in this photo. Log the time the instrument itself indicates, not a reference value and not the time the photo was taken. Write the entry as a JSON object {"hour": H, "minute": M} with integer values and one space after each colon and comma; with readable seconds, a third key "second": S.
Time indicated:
{"hour": 10, "minute": 11}
